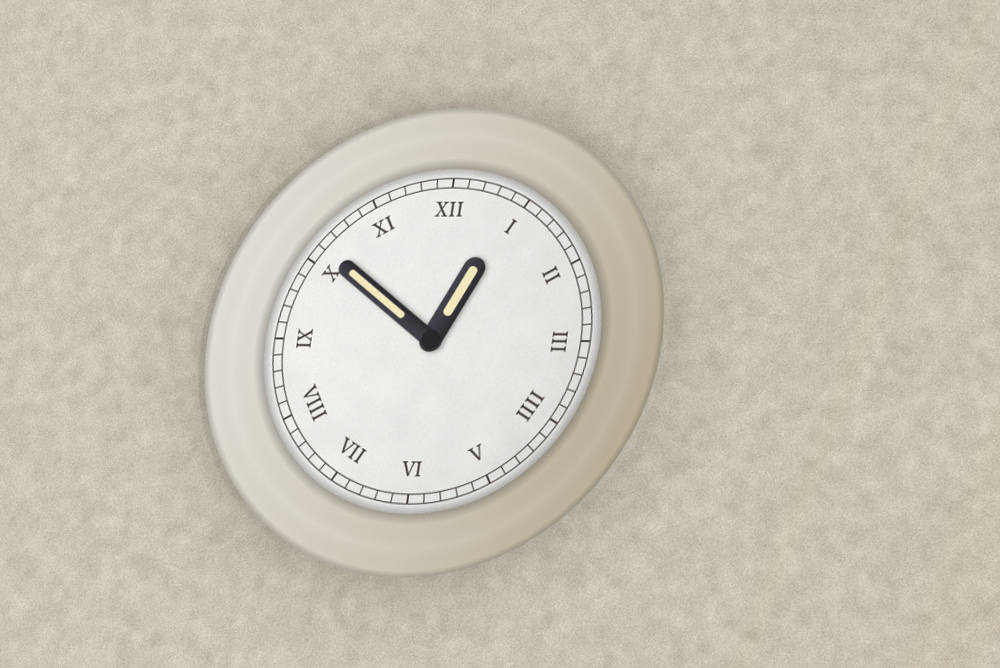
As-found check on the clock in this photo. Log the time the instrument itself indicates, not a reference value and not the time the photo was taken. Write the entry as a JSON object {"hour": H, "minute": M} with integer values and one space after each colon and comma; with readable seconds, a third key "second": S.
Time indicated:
{"hour": 12, "minute": 51}
